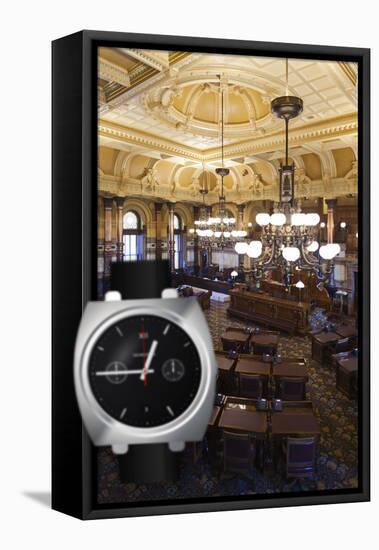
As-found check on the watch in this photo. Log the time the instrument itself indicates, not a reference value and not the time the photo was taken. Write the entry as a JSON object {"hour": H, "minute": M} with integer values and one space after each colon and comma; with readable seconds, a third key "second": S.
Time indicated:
{"hour": 12, "minute": 45}
